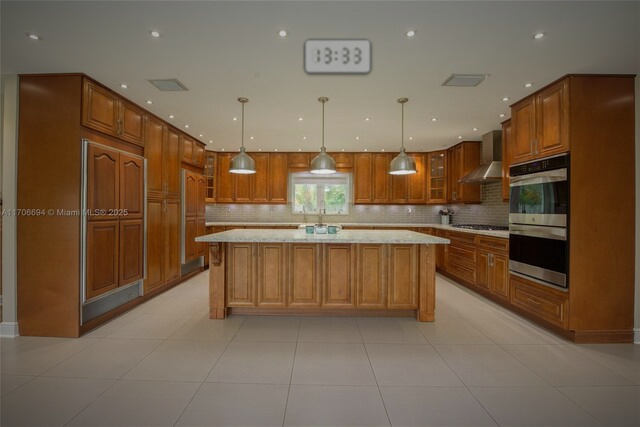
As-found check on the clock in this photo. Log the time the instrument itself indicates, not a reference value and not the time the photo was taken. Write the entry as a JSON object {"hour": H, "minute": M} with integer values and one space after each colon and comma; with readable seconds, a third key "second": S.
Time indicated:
{"hour": 13, "minute": 33}
